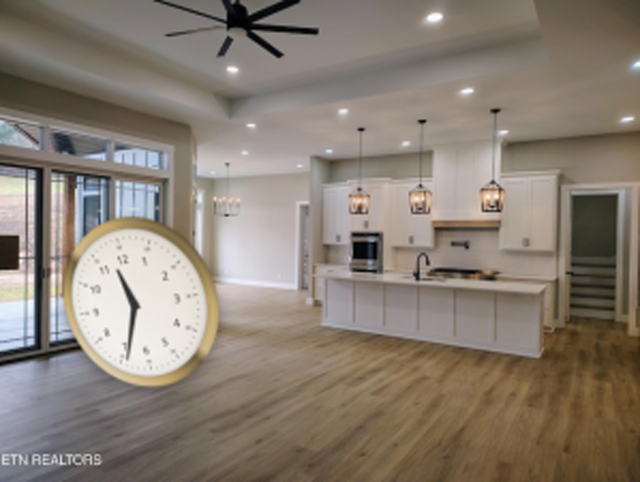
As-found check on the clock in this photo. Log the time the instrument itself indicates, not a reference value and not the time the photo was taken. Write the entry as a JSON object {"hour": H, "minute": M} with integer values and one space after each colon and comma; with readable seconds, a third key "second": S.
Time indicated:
{"hour": 11, "minute": 34}
